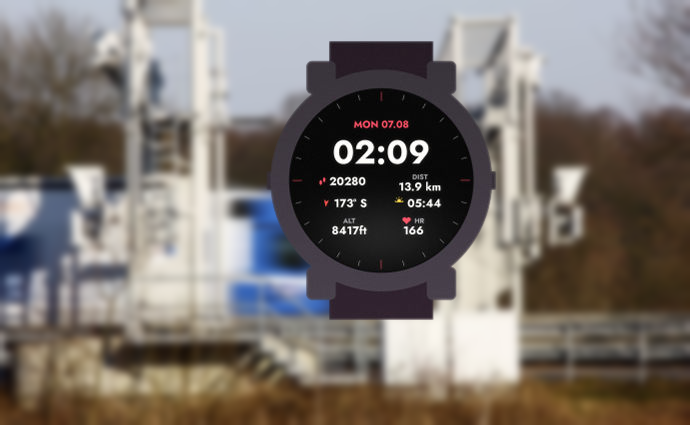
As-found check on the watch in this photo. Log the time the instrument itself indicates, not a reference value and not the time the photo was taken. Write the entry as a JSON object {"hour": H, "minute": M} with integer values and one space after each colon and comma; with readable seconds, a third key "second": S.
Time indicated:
{"hour": 2, "minute": 9}
